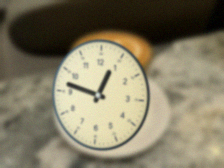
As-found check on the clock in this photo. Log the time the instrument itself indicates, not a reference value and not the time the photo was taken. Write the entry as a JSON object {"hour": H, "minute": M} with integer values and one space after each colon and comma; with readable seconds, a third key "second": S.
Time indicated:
{"hour": 12, "minute": 47}
